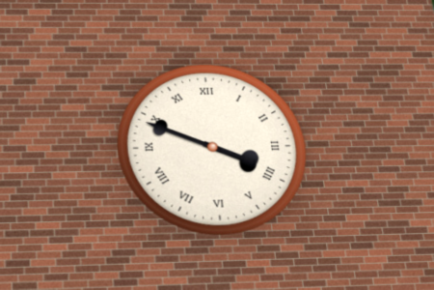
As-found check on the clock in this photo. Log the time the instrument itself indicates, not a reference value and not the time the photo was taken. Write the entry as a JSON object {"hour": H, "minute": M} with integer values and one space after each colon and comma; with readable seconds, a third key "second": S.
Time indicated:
{"hour": 3, "minute": 49}
